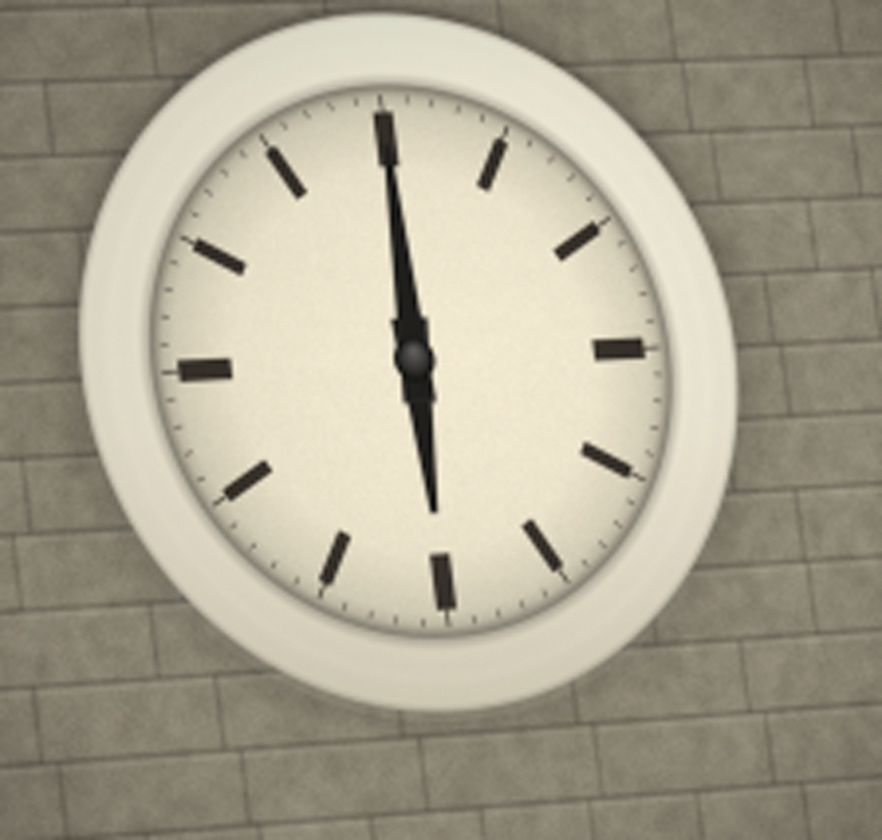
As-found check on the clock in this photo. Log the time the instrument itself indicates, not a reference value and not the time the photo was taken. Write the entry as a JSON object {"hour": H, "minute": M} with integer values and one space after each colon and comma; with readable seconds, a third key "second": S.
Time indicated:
{"hour": 6, "minute": 0}
